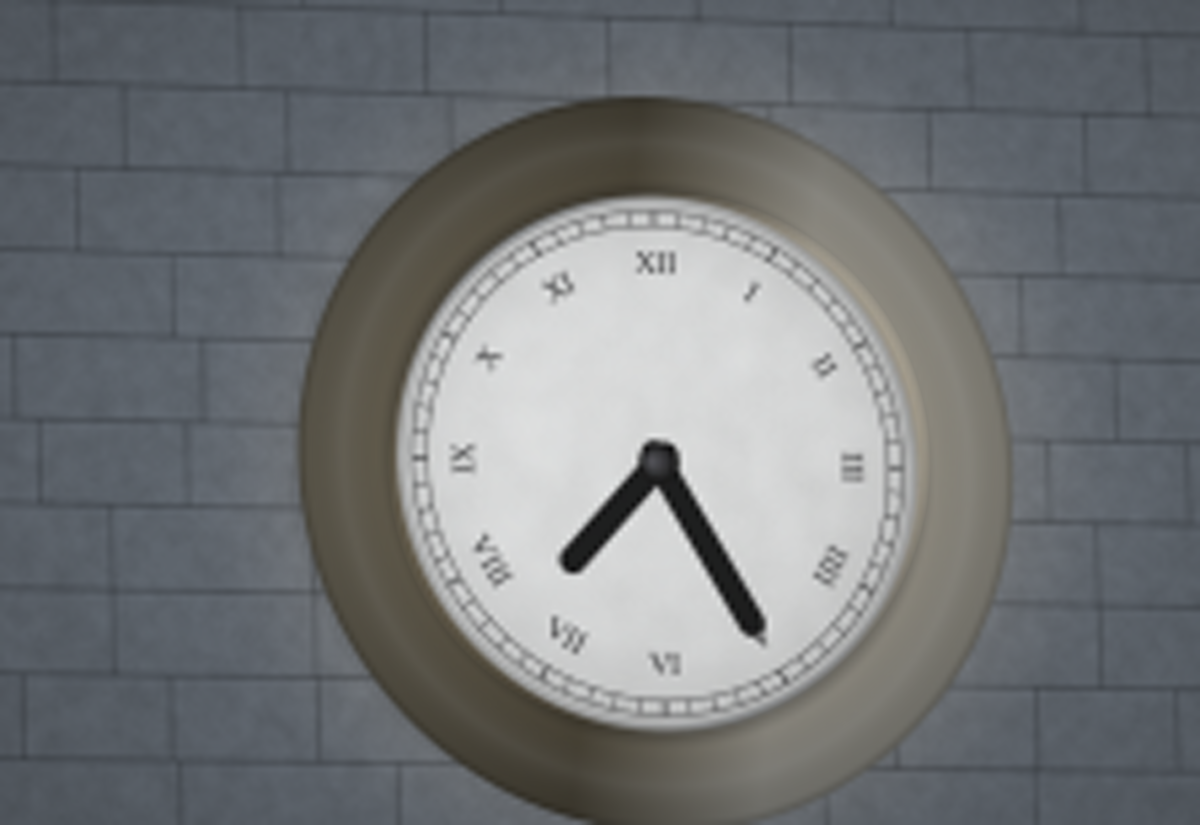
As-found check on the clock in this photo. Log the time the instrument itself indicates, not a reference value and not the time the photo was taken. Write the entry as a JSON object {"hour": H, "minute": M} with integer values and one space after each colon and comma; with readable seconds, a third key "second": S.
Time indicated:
{"hour": 7, "minute": 25}
